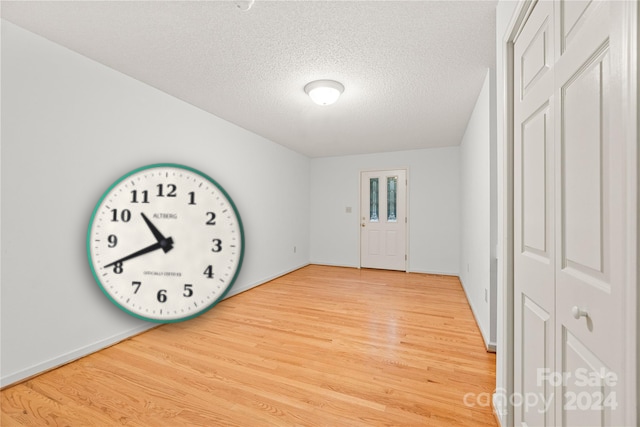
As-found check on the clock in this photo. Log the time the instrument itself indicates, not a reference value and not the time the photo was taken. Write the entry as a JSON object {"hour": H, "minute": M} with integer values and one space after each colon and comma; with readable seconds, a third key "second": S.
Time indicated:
{"hour": 10, "minute": 41}
